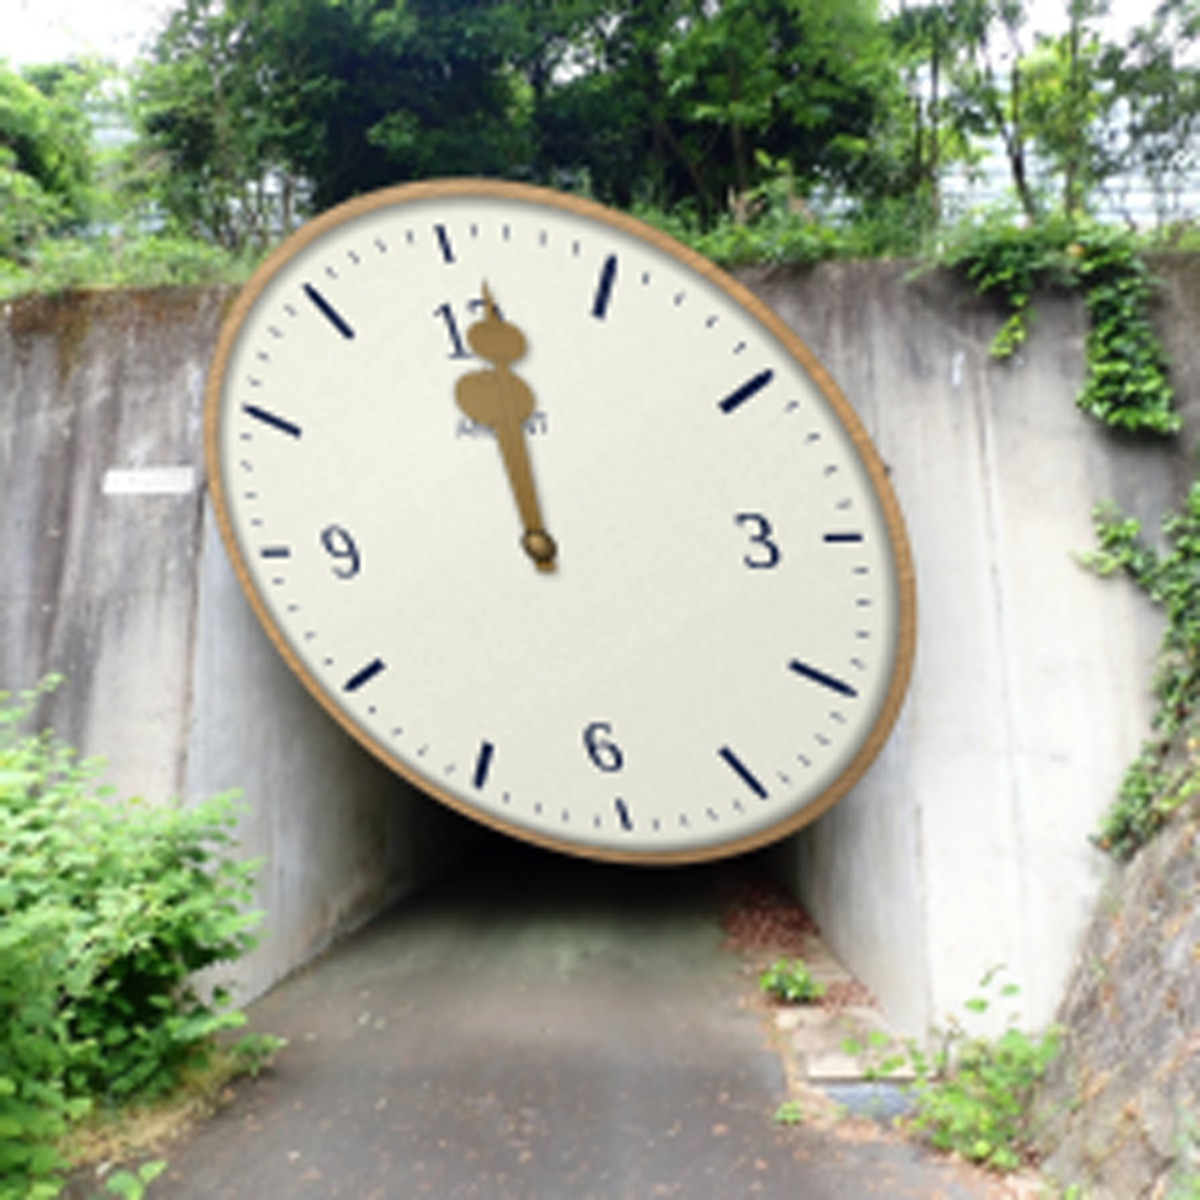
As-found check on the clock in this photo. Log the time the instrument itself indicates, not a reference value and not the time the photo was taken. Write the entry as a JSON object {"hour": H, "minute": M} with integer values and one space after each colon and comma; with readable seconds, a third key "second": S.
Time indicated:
{"hour": 12, "minute": 1}
